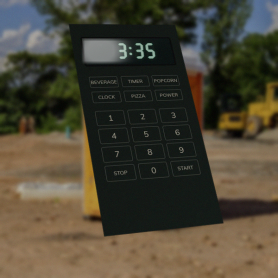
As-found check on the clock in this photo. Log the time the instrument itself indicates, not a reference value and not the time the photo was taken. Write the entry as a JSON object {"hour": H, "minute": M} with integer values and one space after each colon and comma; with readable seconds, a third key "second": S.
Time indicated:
{"hour": 3, "minute": 35}
